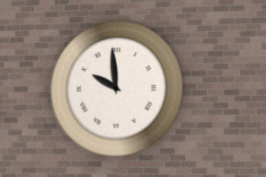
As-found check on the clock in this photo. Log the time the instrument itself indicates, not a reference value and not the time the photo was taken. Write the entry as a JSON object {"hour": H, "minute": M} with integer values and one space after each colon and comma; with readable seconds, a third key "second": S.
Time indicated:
{"hour": 9, "minute": 59}
